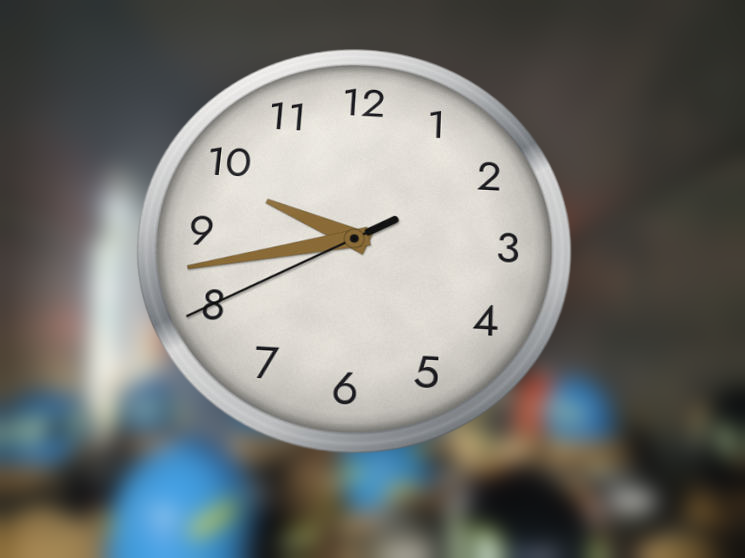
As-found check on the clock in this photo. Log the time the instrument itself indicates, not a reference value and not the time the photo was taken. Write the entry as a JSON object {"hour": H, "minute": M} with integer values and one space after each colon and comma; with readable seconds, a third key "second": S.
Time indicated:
{"hour": 9, "minute": 42, "second": 40}
